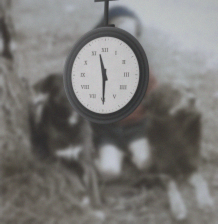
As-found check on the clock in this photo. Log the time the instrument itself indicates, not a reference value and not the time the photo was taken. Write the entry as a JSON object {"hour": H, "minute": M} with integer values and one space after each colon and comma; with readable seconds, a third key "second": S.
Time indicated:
{"hour": 11, "minute": 30}
